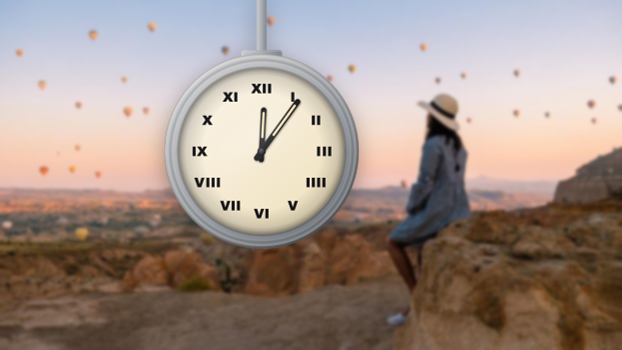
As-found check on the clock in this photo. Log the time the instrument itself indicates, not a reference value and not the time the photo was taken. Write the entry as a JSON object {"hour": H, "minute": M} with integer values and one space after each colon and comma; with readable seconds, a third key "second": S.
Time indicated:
{"hour": 12, "minute": 6}
